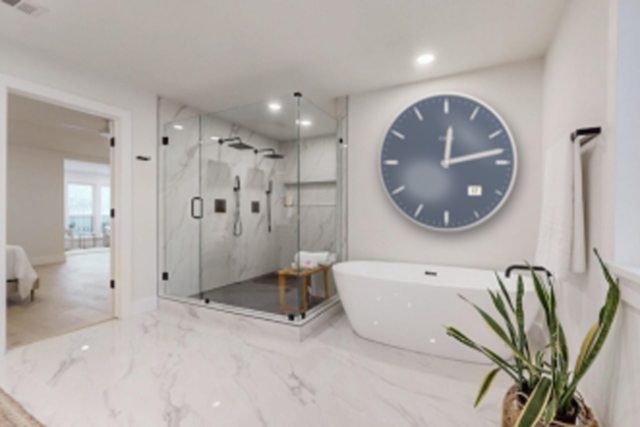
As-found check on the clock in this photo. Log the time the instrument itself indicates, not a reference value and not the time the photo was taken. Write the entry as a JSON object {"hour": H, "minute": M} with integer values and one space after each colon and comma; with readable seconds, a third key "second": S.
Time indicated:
{"hour": 12, "minute": 13}
